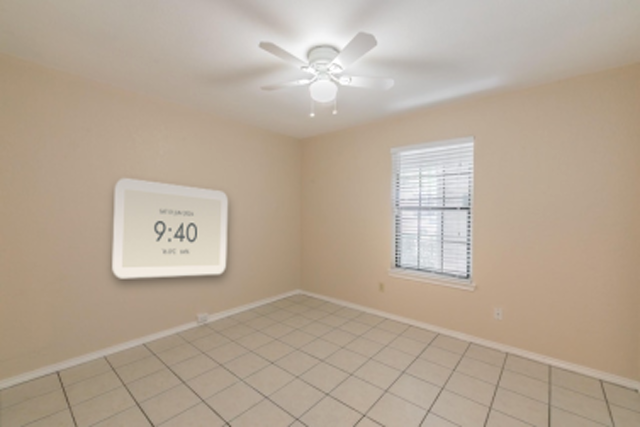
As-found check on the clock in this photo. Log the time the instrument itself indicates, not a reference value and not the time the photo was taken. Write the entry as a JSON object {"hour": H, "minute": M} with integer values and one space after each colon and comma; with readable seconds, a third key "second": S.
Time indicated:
{"hour": 9, "minute": 40}
